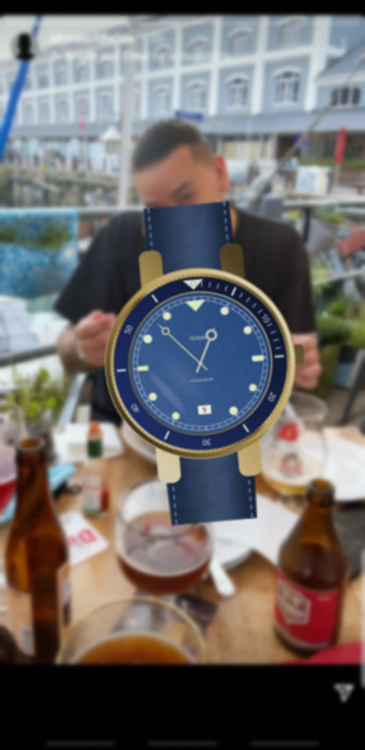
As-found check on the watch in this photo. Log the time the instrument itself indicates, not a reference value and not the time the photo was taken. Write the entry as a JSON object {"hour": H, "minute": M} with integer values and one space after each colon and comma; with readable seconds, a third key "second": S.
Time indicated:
{"hour": 12, "minute": 53}
